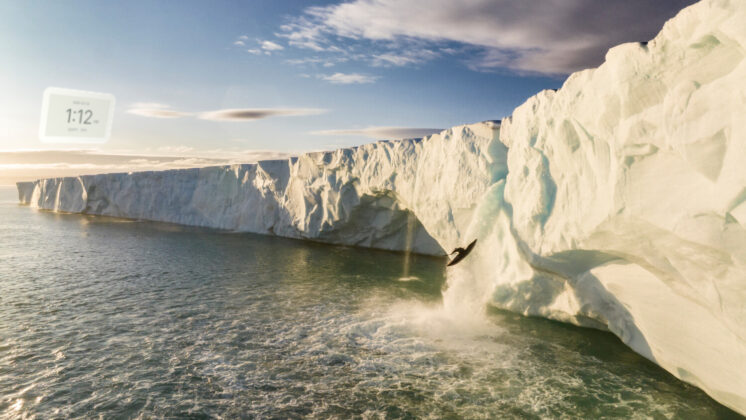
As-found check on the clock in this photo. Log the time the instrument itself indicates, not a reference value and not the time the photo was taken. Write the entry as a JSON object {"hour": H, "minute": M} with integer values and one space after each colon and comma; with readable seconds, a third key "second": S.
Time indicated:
{"hour": 1, "minute": 12}
